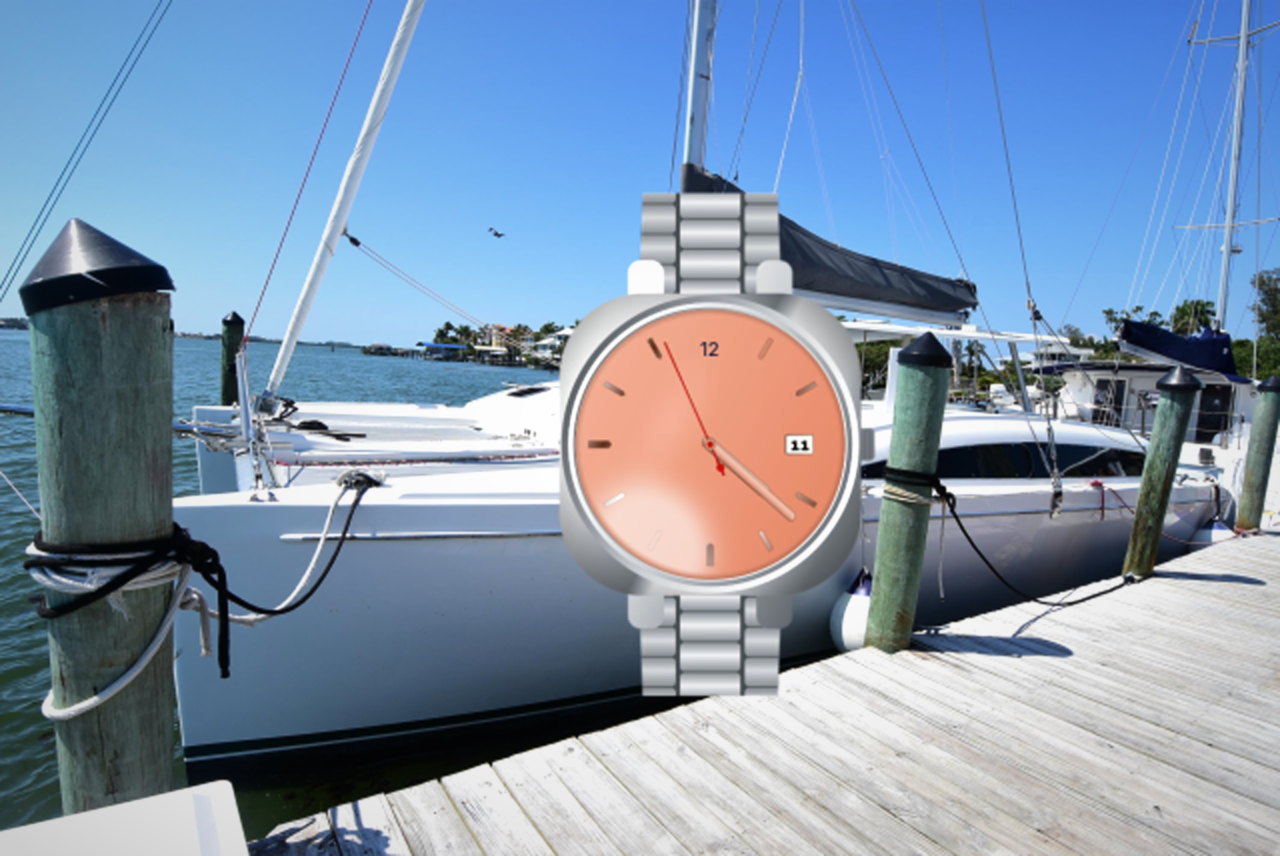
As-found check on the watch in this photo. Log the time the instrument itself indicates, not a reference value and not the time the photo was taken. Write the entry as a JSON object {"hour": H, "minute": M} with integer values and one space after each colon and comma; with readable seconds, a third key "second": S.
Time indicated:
{"hour": 4, "minute": 21, "second": 56}
